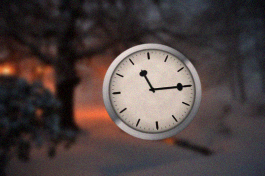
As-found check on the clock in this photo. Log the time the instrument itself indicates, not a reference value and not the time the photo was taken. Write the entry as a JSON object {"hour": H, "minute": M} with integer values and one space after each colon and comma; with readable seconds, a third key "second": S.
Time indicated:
{"hour": 11, "minute": 15}
